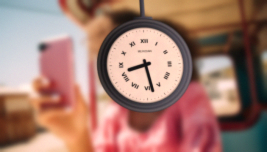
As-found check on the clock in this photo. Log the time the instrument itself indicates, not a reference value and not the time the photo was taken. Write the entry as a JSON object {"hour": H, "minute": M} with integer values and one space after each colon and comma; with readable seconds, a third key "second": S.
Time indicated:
{"hour": 8, "minute": 28}
